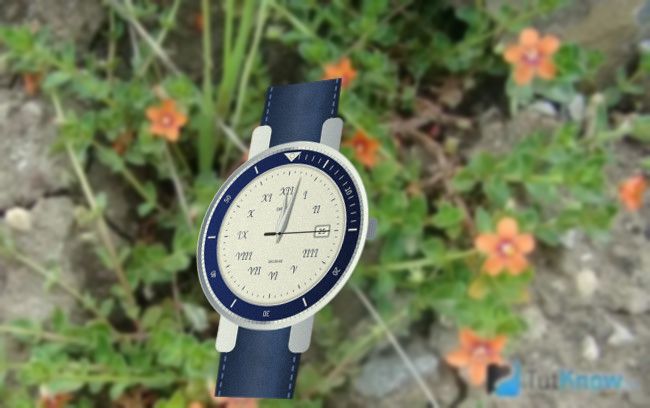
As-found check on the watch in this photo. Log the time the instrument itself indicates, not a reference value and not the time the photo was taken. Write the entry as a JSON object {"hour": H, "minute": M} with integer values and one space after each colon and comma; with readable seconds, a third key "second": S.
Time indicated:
{"hour": 12, "minute": 2, "second": 15}
